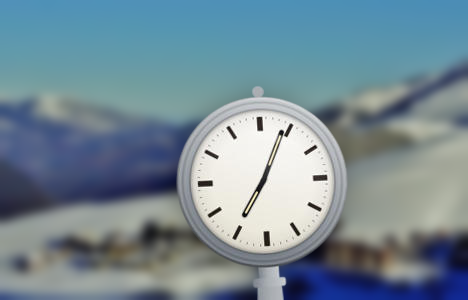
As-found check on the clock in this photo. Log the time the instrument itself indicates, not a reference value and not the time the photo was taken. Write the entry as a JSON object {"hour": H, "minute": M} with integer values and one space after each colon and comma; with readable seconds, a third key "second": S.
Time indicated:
{"hour": 7, "minute": 4}
